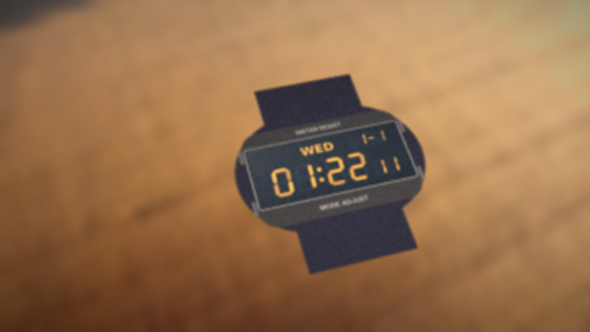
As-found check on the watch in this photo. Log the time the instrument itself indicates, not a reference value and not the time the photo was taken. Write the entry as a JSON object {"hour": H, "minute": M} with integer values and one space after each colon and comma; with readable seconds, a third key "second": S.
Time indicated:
{"hour": 1, "minute": 22, "second": 11}
